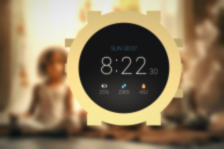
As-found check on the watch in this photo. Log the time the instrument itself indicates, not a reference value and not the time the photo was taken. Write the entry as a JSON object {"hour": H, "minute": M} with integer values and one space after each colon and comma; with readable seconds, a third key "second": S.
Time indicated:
{"hour": 8, "minute": 22}
